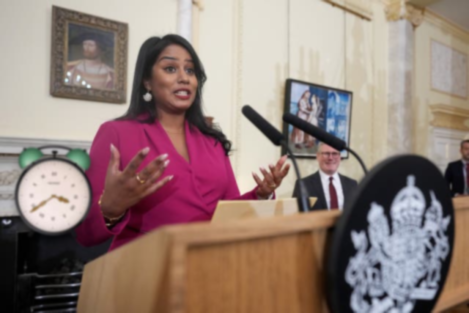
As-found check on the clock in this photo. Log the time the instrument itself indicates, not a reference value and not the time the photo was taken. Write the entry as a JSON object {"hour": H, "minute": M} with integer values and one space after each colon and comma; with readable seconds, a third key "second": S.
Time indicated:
{"hour": 3, "minute": 39}
